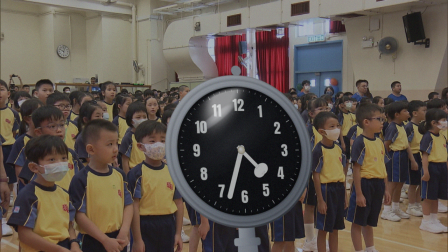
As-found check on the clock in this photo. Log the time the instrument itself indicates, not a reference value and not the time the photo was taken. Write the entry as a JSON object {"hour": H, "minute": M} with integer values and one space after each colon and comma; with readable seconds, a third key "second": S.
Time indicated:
{"hour": 4, "minute": 33}
